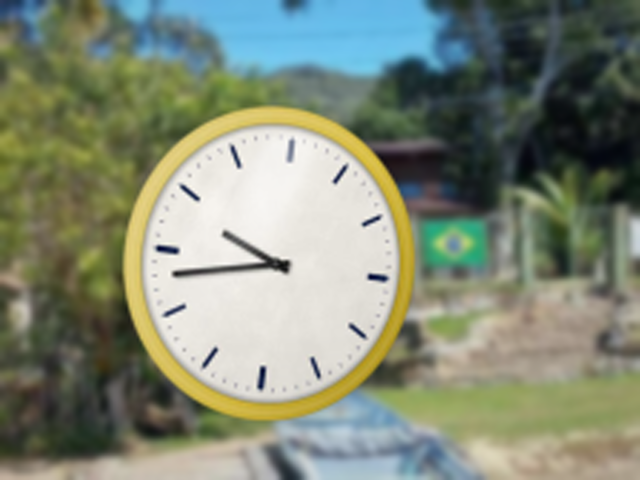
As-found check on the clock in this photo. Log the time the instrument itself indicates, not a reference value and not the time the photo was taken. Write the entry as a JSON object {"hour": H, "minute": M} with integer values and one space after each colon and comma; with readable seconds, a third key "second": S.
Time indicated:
{"hour": 9, "minute": 43}
